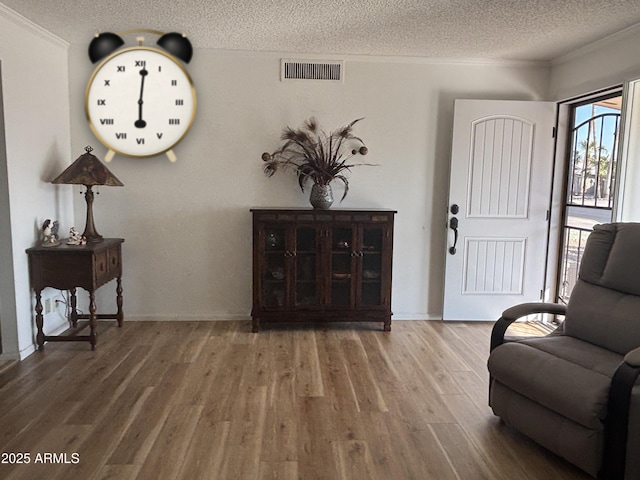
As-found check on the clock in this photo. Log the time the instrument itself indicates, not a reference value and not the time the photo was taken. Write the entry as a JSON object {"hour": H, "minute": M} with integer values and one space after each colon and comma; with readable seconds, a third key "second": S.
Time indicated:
{"hour": 6, "minute": 1}
